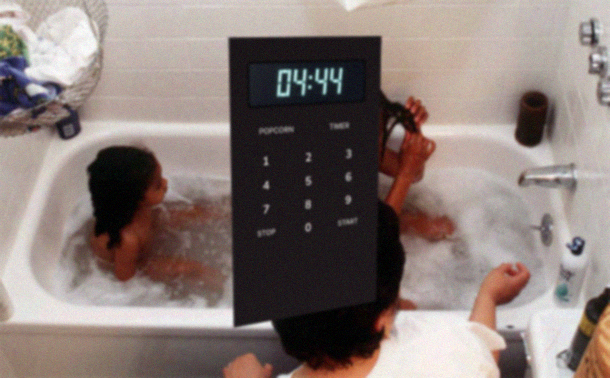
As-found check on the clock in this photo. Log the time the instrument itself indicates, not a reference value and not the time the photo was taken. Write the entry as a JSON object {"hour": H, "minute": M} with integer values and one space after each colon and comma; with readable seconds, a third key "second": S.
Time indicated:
{"hour": 4, "minute": 44}
